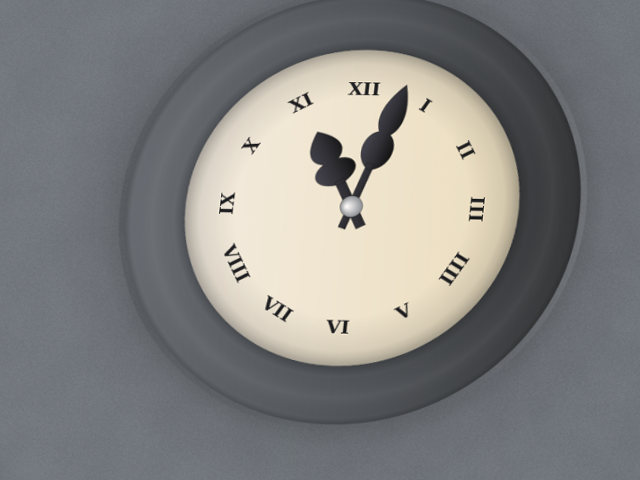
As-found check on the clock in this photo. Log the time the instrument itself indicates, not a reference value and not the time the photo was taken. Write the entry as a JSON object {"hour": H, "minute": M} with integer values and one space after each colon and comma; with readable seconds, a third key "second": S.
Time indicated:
{"hour": 11, "minute": 3}
